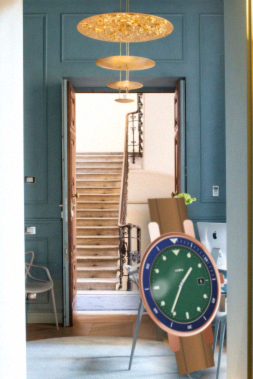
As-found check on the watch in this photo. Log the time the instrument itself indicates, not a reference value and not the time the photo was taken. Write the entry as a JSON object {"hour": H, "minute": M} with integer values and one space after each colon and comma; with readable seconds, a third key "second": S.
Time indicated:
{"hour": 1, "minute": 36}
